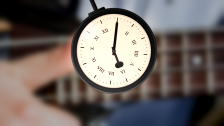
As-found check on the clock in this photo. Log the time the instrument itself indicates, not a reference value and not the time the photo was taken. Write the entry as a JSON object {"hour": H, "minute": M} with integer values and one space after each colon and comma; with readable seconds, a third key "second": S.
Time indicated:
{"hour": 6, "minute": 5}
